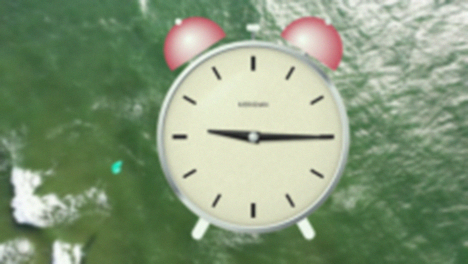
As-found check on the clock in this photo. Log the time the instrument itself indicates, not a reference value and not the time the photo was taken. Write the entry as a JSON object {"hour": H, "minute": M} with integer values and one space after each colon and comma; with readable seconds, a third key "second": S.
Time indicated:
{"hour": 9, "minute": 15}
